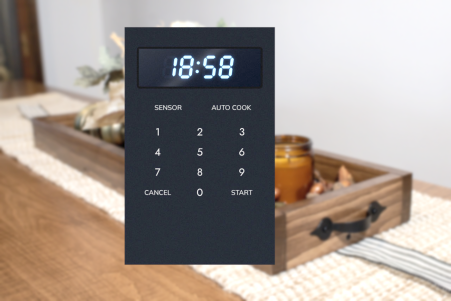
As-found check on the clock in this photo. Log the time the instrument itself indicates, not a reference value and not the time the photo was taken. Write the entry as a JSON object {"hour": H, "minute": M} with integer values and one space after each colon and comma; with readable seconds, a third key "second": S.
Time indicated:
{"hour": 18, "minute": 58}
